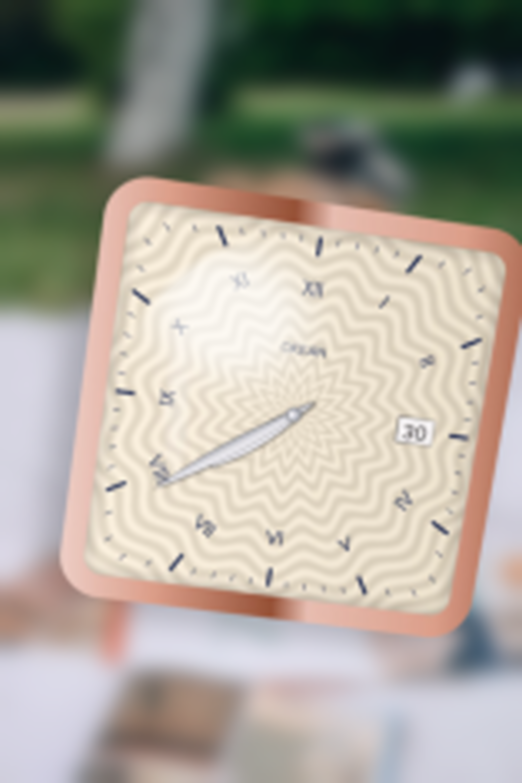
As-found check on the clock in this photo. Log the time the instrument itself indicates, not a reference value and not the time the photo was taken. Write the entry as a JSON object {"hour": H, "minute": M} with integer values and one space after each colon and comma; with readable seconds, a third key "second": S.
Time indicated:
{"hour": 7, "minute": 39}
